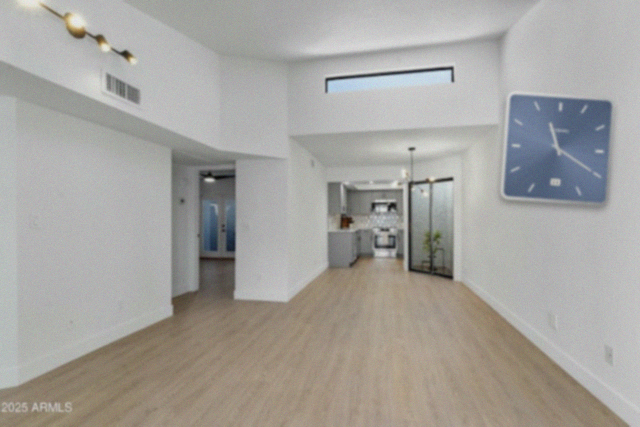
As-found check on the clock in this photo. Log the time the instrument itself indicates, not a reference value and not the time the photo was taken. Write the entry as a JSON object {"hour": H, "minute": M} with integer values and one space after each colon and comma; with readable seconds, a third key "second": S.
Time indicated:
{"hour": 11, "minute": 20}
